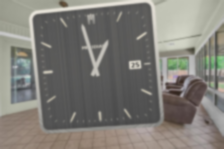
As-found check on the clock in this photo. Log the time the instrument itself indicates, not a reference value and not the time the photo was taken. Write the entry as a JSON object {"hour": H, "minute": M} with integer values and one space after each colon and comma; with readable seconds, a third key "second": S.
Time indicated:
{"hour": 12, "minute": 58}
